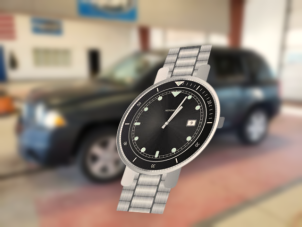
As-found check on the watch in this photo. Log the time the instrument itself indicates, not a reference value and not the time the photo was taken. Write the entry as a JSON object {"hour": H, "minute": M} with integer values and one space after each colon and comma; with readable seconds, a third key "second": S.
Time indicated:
{"hour": 1, "minute": 4}
